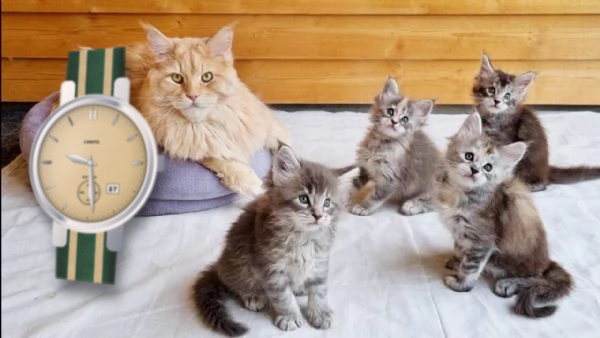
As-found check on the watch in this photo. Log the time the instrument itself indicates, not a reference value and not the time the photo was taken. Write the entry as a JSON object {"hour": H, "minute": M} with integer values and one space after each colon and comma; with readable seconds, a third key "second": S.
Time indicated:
{"hour": 9, "minute": 29}
